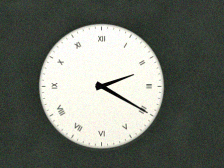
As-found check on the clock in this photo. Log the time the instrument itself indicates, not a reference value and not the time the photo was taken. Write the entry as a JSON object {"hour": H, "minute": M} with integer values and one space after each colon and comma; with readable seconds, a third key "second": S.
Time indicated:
{"hour": 2, "minute": 20}
